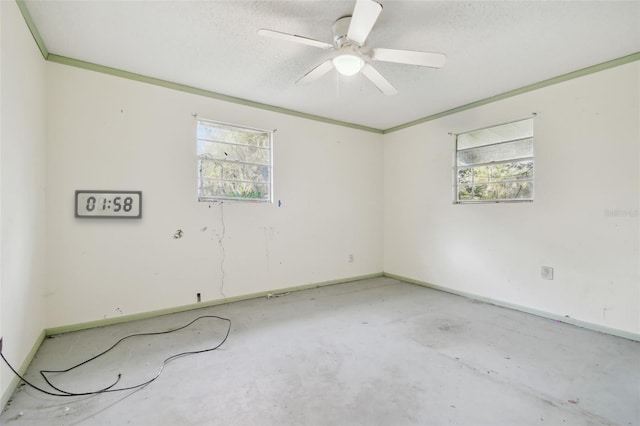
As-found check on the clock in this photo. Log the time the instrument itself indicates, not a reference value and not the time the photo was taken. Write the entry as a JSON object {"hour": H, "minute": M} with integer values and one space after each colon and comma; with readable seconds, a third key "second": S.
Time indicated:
{"hour": 1, "minute": 58}
